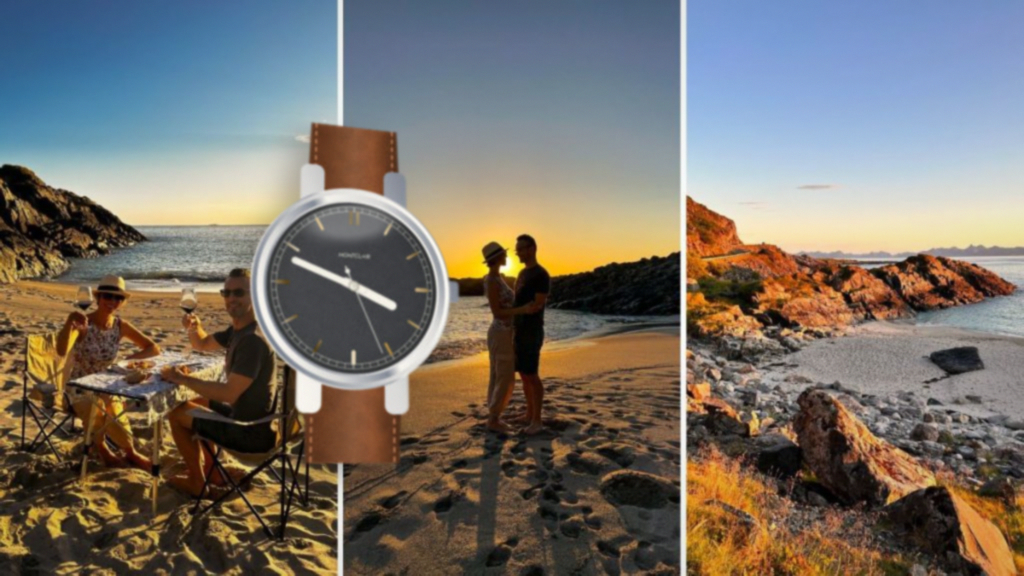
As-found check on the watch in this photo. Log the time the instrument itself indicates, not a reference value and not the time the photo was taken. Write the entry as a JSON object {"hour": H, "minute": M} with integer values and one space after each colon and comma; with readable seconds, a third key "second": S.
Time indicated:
{"hour": 3, "minute": 48, "second": 26}
